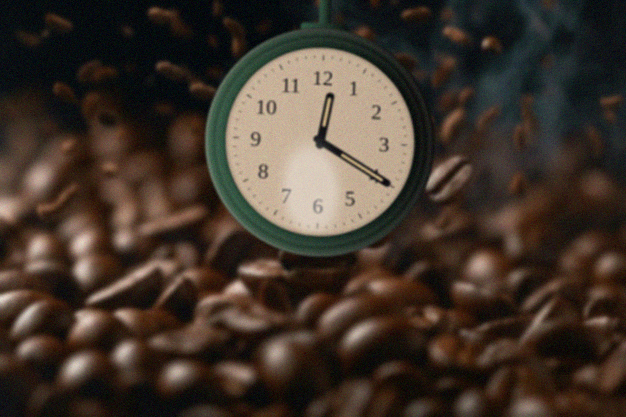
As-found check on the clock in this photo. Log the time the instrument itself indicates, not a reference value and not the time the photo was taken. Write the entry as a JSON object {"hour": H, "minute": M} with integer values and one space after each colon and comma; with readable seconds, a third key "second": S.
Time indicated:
{"hour": 12, "minute": 20}
